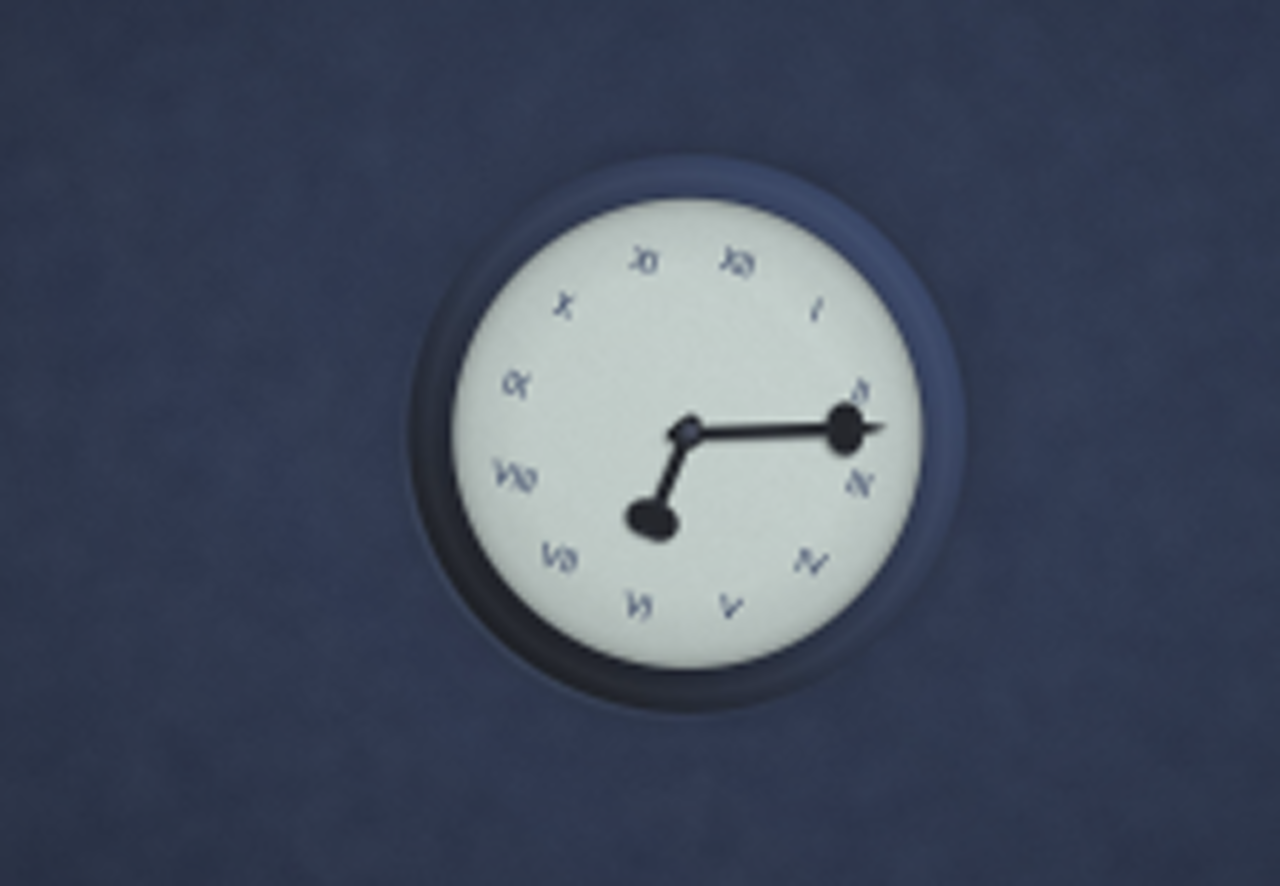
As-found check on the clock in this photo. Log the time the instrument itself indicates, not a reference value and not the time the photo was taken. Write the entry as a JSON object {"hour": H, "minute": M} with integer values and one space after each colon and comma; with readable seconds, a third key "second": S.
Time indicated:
{"hour": 6, "minute": 12}
